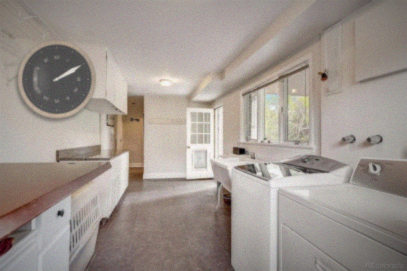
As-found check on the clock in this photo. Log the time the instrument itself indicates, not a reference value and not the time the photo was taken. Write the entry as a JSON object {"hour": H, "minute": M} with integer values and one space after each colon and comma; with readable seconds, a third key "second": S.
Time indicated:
{"hour": 2, "minute": 10}
